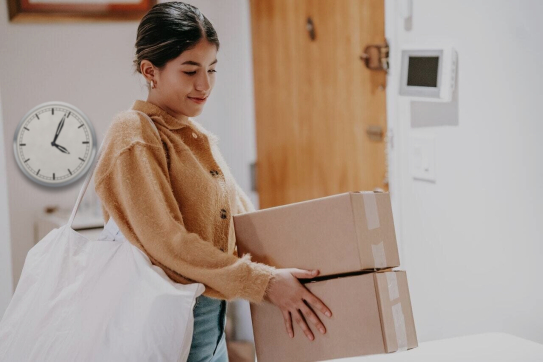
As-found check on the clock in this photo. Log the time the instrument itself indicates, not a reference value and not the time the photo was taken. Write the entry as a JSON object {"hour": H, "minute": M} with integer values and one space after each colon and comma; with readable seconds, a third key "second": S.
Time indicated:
{"hour": 4, "minute": 4}
